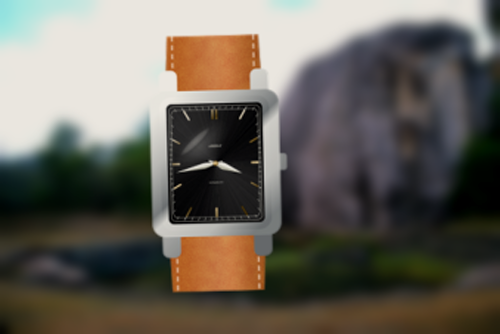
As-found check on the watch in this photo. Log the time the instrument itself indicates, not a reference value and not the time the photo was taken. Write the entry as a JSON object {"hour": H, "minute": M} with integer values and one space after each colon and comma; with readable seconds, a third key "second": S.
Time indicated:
{"hour": 3, "minute": 43}
